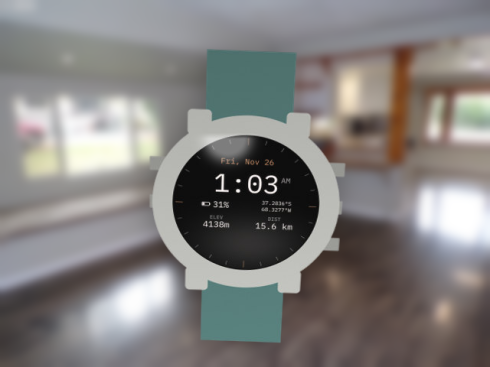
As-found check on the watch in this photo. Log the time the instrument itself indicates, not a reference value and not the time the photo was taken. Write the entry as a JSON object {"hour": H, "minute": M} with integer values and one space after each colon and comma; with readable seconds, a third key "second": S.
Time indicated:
{"hour": 1, "minute": 3}
